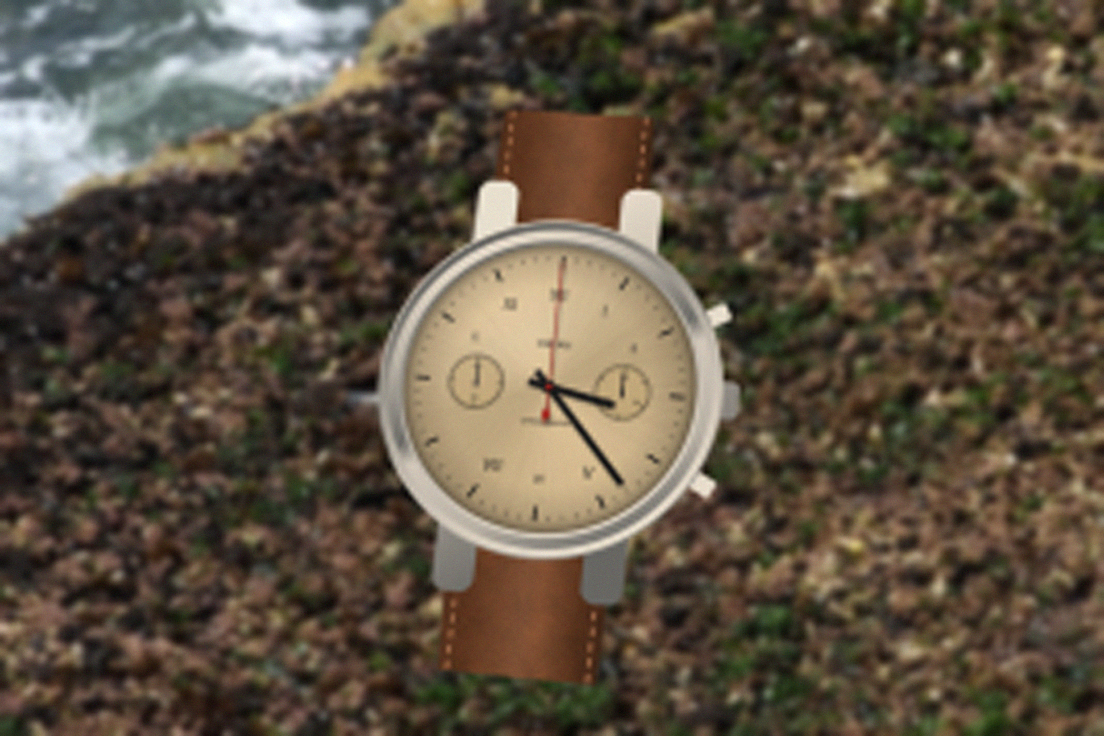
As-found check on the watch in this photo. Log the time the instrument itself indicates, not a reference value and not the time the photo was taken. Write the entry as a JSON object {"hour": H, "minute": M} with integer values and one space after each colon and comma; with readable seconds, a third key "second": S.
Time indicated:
{"hour": 3, "minute": 23}
